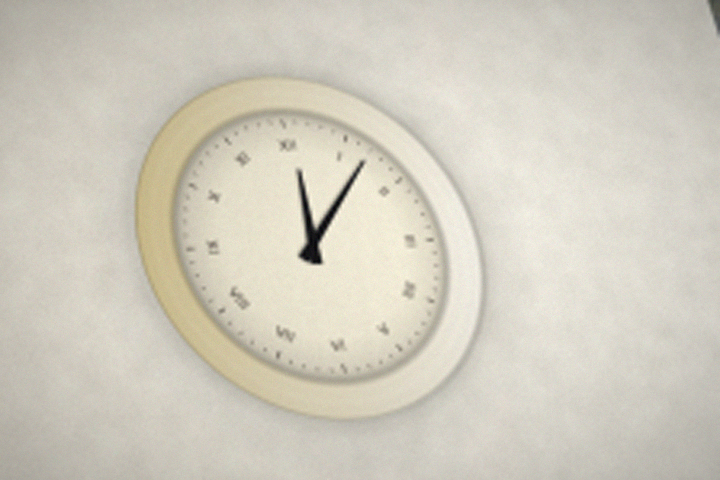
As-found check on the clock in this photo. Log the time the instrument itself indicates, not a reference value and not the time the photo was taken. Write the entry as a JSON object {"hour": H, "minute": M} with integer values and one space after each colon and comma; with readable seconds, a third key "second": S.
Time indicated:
{"hour": 12, "minute": 7}
